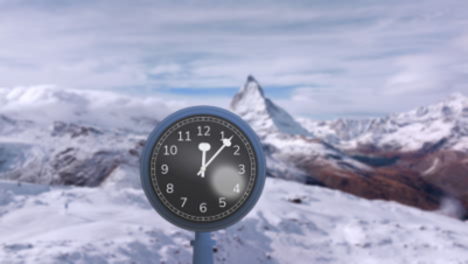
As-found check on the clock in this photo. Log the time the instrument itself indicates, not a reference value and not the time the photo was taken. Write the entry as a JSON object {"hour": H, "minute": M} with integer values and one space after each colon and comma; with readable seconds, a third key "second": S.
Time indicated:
{"hour": 12, "minute": 7}
